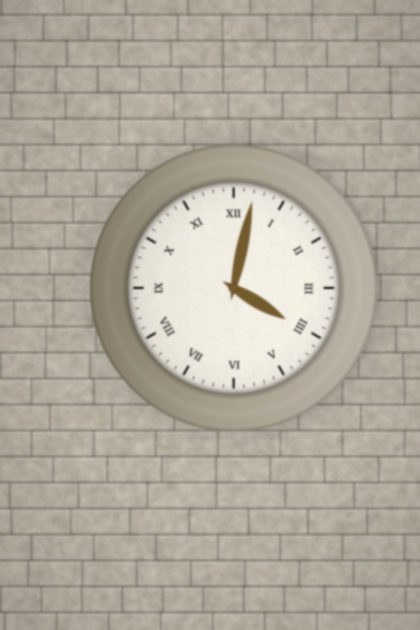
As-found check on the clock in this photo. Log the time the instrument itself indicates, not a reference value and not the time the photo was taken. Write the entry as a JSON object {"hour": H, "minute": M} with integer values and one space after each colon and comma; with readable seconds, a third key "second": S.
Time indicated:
{"hour": 4, "minute": 2}
